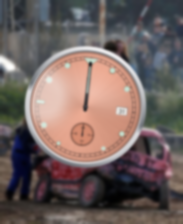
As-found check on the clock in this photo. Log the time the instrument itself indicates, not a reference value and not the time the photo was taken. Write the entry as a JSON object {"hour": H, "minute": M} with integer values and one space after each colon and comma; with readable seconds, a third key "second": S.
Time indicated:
{"hour": 12, "minute": 0}
